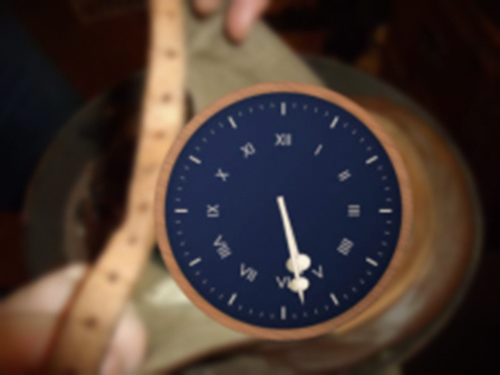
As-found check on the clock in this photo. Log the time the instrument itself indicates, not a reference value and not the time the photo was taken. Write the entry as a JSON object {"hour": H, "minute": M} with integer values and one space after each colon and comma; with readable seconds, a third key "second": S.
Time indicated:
{"hour": 5, "minute": 28}
